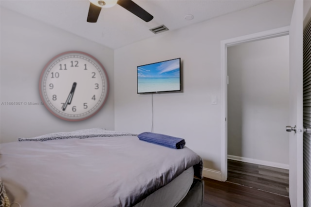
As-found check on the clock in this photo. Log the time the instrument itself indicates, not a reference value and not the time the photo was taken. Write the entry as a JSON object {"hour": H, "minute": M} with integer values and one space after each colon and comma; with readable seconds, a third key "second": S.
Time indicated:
{"hour": 6, "minute": 34}
